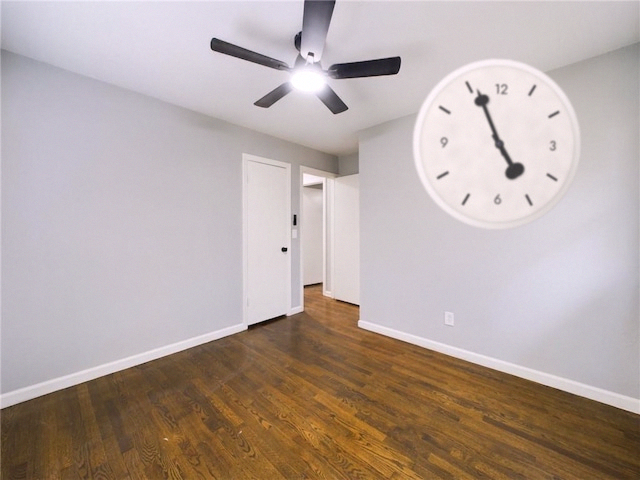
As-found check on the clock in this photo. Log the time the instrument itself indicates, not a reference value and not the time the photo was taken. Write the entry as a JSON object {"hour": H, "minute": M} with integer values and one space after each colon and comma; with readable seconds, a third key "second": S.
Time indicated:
{"hour": 4, "minute": 56}
